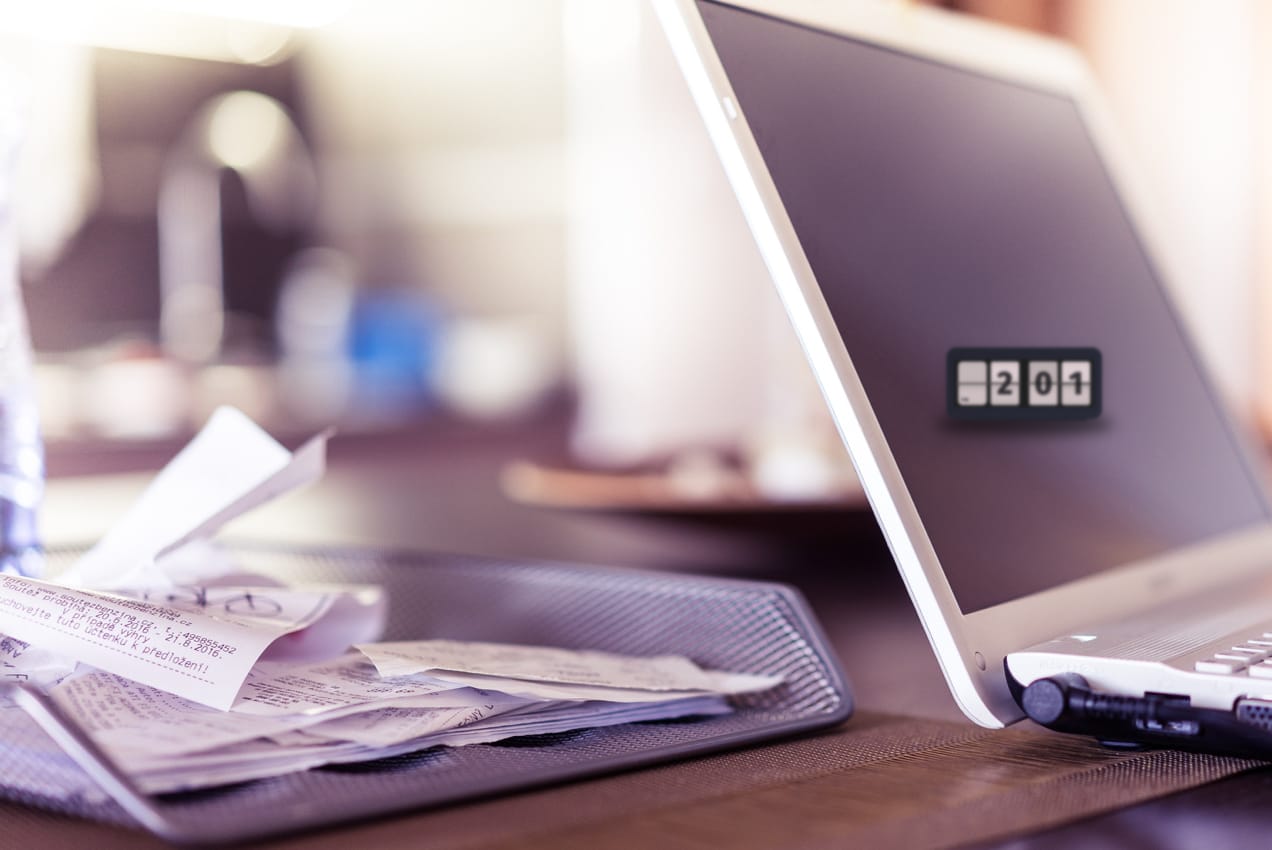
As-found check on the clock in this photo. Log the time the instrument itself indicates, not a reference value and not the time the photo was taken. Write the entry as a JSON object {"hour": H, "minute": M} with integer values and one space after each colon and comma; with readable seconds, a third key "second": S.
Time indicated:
{"hour": 2, "minute": 1}
